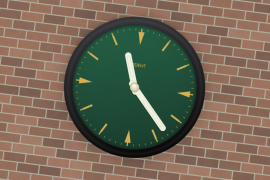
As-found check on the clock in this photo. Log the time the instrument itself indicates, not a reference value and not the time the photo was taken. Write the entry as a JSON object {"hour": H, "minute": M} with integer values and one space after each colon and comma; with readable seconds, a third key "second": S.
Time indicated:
{"hour": 11, "minute": 23}
